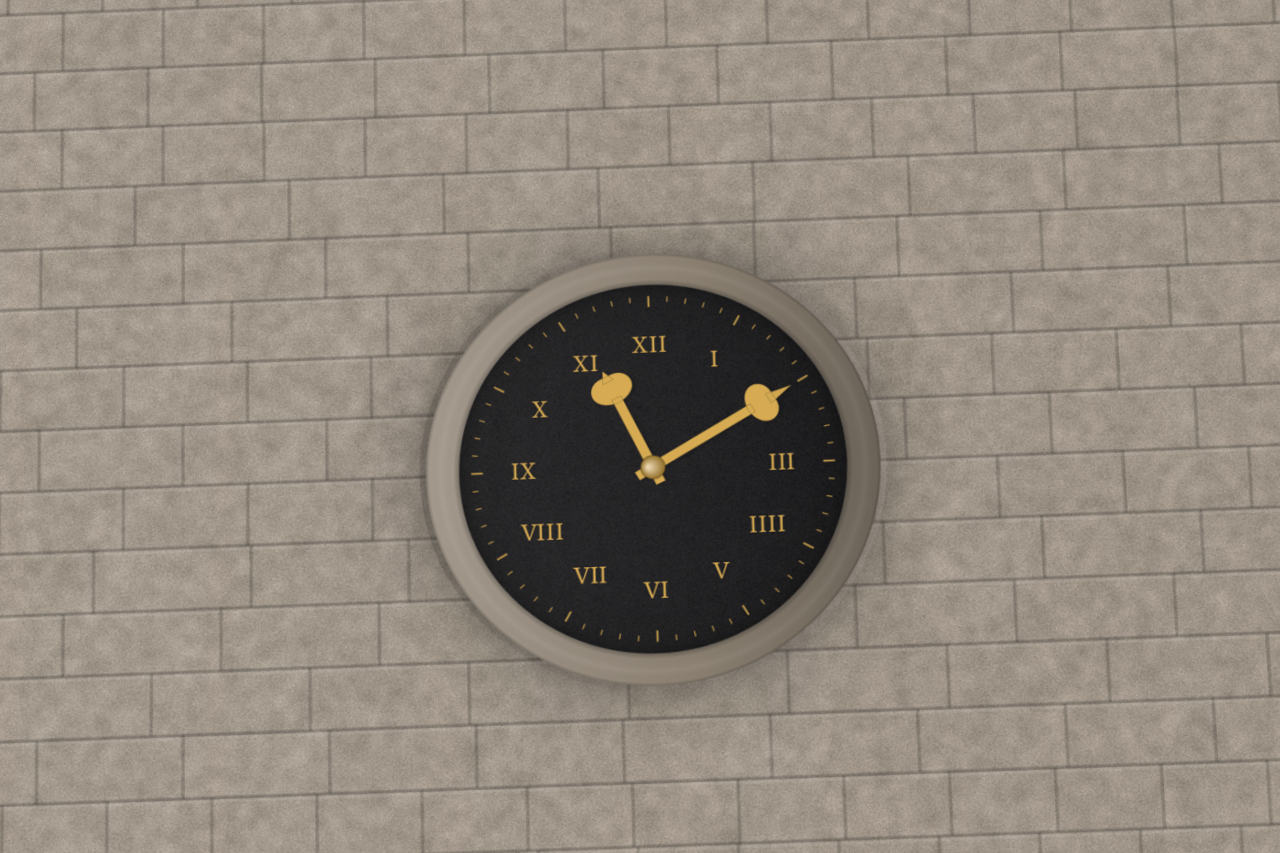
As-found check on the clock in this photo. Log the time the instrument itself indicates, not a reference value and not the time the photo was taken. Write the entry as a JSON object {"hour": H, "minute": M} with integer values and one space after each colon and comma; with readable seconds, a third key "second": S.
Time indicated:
{"hour": 11, "minute": 10}
